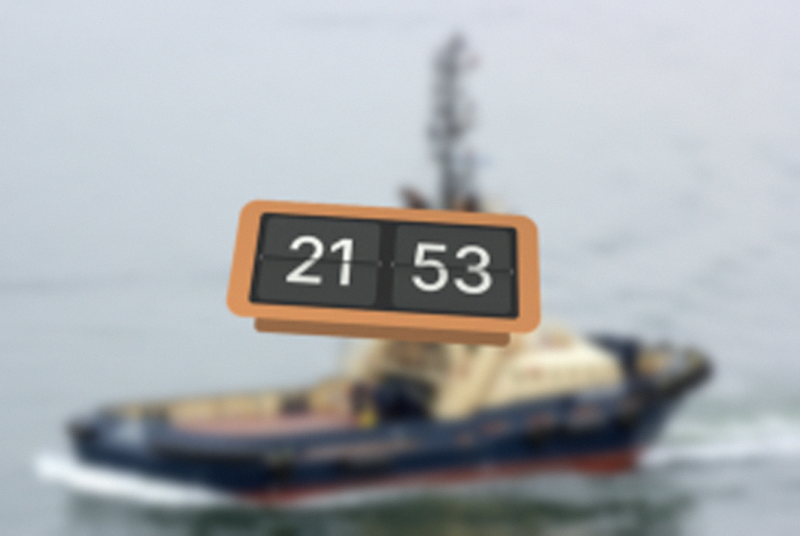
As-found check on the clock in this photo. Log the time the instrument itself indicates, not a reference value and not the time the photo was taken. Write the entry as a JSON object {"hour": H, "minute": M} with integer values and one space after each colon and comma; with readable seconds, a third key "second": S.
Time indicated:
{"hour": 21, "minute": 53}
